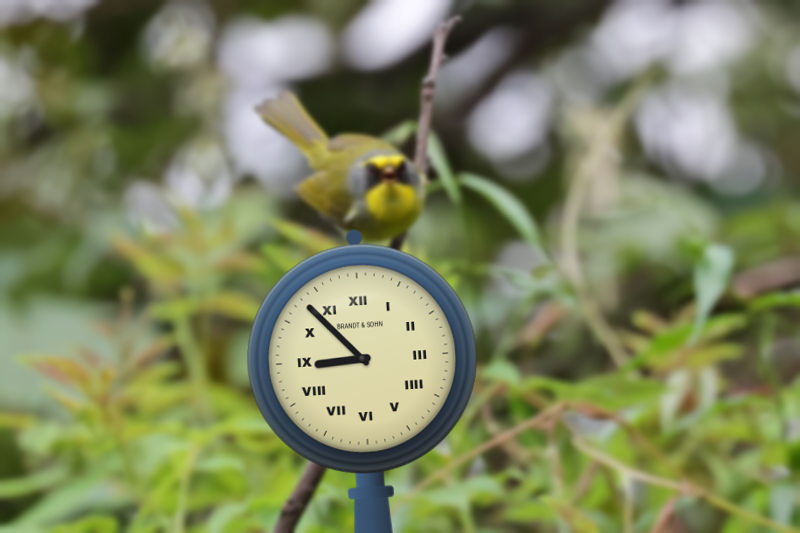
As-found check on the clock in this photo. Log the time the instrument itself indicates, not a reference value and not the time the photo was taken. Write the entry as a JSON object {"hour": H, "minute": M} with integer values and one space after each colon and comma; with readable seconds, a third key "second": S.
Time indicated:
{"hour": 8, "minute": 53}
